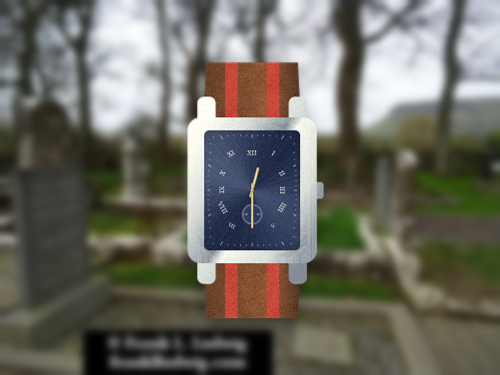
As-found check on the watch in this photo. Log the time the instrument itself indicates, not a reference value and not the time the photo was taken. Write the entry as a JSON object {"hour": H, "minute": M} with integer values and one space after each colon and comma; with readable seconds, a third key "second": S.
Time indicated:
{"hour": 12, "minute": 30}
